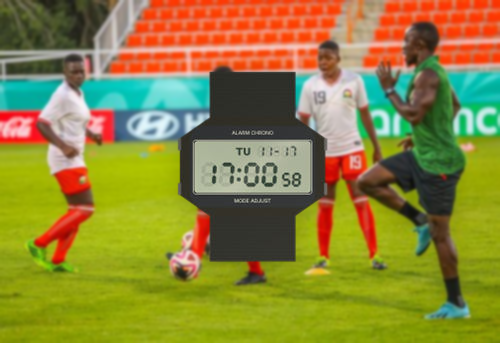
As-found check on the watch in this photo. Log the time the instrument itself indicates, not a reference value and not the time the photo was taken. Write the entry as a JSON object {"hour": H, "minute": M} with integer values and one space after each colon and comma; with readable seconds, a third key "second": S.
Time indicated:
{"hour": 17, "minute": 0, "second": 58}
